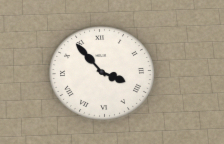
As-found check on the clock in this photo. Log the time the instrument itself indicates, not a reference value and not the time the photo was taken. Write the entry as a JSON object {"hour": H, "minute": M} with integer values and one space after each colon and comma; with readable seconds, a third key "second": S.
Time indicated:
{"hour": 3, "minute": 54}
